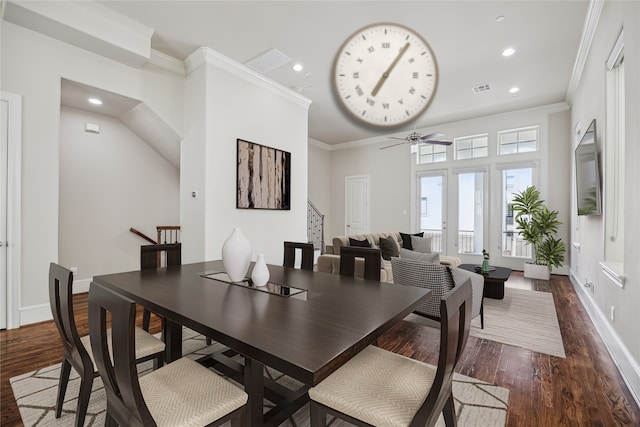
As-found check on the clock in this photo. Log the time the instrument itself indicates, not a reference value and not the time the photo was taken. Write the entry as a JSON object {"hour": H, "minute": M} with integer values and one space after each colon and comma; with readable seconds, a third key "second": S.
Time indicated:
{"hour": 7, "minute": 6}
